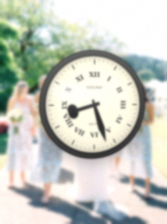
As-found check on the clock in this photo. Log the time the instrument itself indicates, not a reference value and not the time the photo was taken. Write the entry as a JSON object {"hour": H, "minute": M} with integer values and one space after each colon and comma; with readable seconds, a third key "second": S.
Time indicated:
{"hour": 8, "minute": 27}
